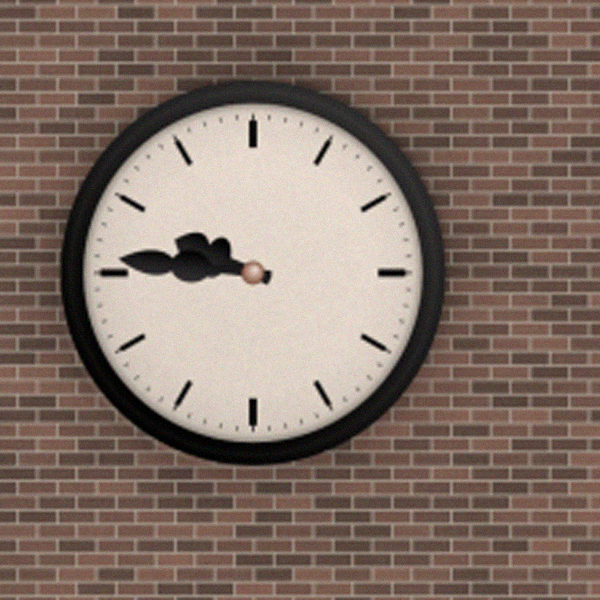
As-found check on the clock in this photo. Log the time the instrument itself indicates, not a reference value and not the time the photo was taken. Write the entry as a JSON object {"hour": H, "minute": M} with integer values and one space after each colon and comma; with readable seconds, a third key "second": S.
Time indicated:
{"hour": 9, "minute": 46}
